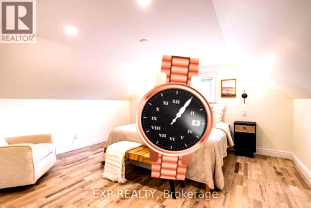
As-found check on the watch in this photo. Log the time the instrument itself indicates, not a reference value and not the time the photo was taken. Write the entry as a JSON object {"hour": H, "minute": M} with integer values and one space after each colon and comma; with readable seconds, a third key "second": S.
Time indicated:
{"hour": 1, "minute": 5}
